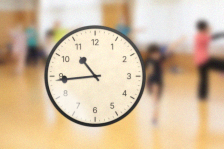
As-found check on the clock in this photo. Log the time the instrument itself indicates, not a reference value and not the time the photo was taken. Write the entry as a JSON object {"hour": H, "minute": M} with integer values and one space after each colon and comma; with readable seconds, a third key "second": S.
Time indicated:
{"hour": 10, "minute": 44}
